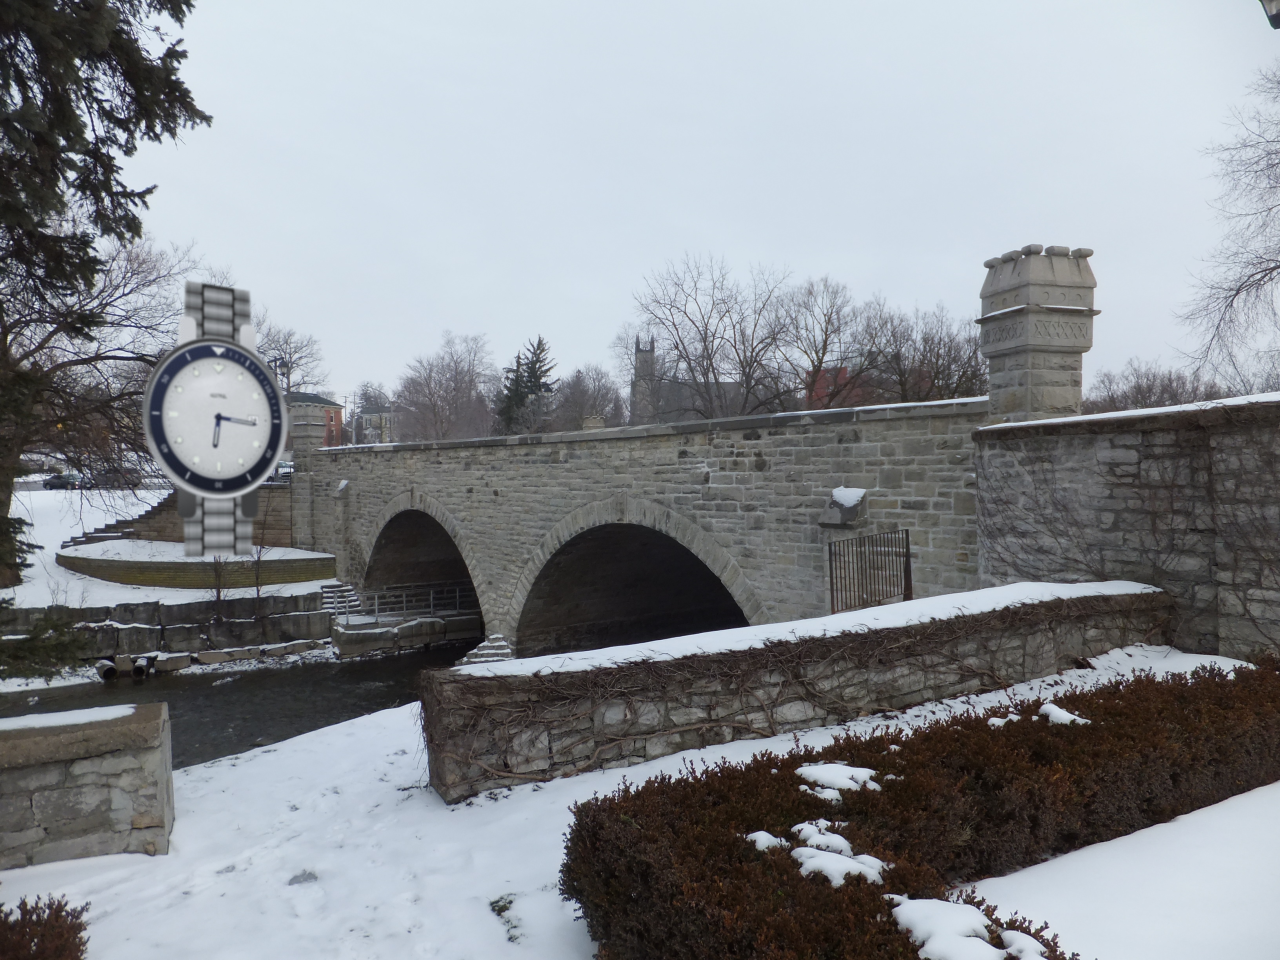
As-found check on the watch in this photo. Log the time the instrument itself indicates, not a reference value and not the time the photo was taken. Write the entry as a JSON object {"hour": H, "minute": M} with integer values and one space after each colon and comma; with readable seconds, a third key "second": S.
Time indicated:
{"hour": 6, "minute": 16}
